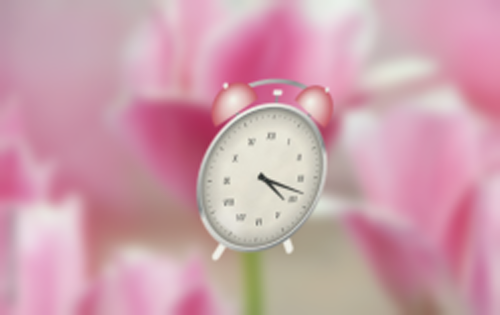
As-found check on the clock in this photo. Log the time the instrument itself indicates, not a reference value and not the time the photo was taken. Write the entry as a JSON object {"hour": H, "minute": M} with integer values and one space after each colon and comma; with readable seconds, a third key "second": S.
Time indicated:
{"hour": 4, "minute": 18}
